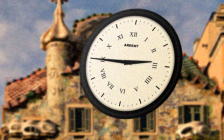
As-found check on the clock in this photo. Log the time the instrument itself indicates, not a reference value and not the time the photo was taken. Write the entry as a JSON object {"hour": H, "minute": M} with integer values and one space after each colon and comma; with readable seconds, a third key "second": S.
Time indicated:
{"hour": 2, "minute": 45}
